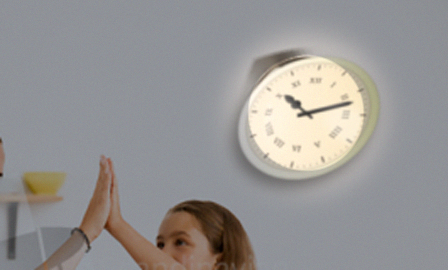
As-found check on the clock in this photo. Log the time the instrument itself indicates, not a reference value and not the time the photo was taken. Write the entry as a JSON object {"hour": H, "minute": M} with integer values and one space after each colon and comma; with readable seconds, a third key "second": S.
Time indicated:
{"hour": 10, "minute": 12}
